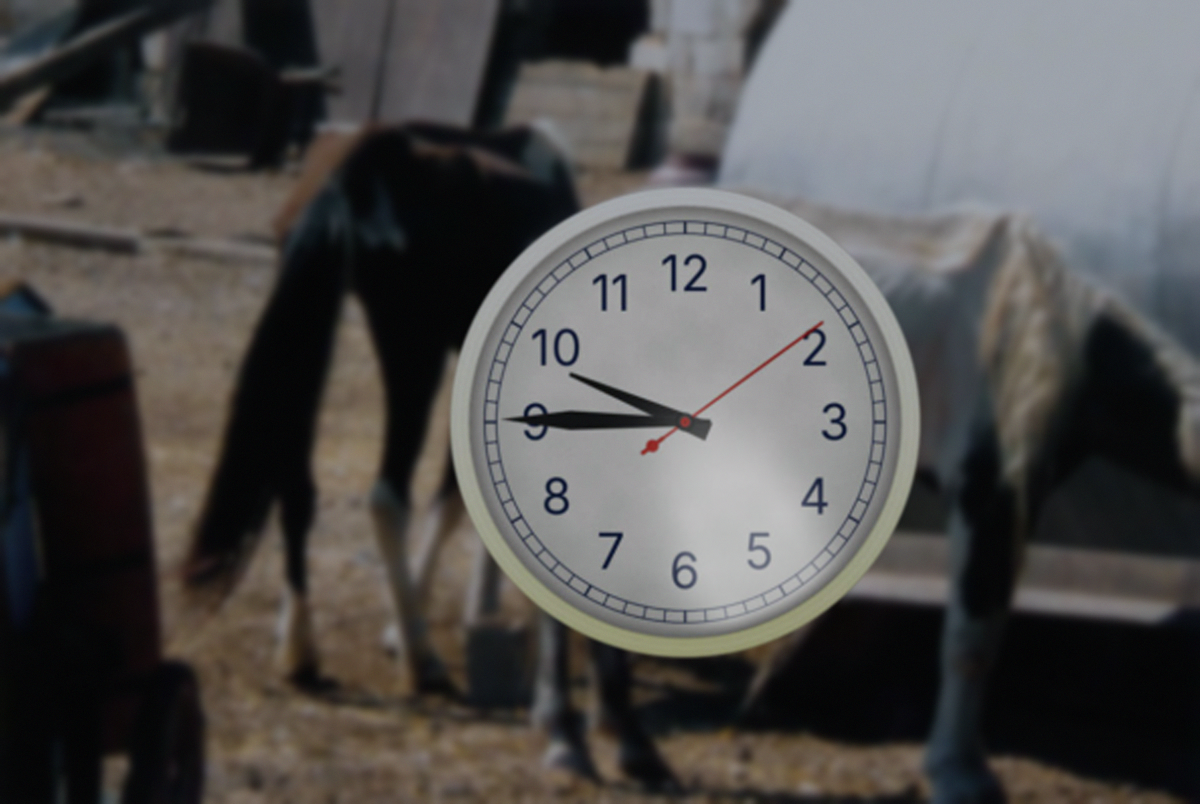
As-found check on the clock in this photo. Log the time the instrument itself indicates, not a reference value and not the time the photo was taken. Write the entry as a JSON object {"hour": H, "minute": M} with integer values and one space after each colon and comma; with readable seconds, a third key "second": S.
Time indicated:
{"hour": 9, "minute": 45, "second": 9}
